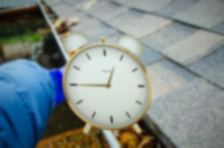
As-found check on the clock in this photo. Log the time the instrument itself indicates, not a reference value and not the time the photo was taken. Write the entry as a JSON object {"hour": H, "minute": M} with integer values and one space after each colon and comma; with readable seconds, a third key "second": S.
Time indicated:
{"hour": 12, "minute": 45}
